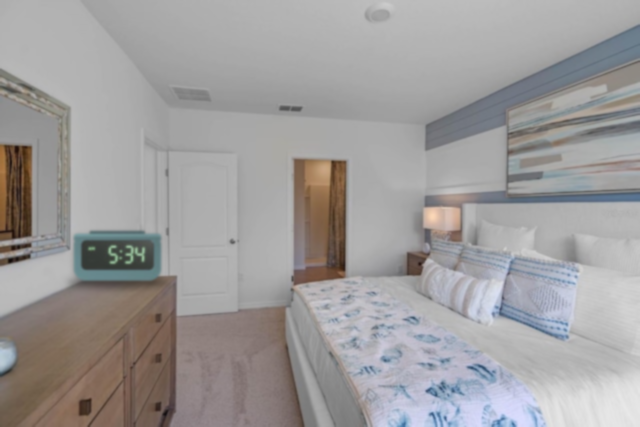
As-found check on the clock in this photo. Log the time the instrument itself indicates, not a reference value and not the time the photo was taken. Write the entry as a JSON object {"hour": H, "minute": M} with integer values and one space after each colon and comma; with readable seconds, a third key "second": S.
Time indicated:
{"hour": 5, "minute": 34}
